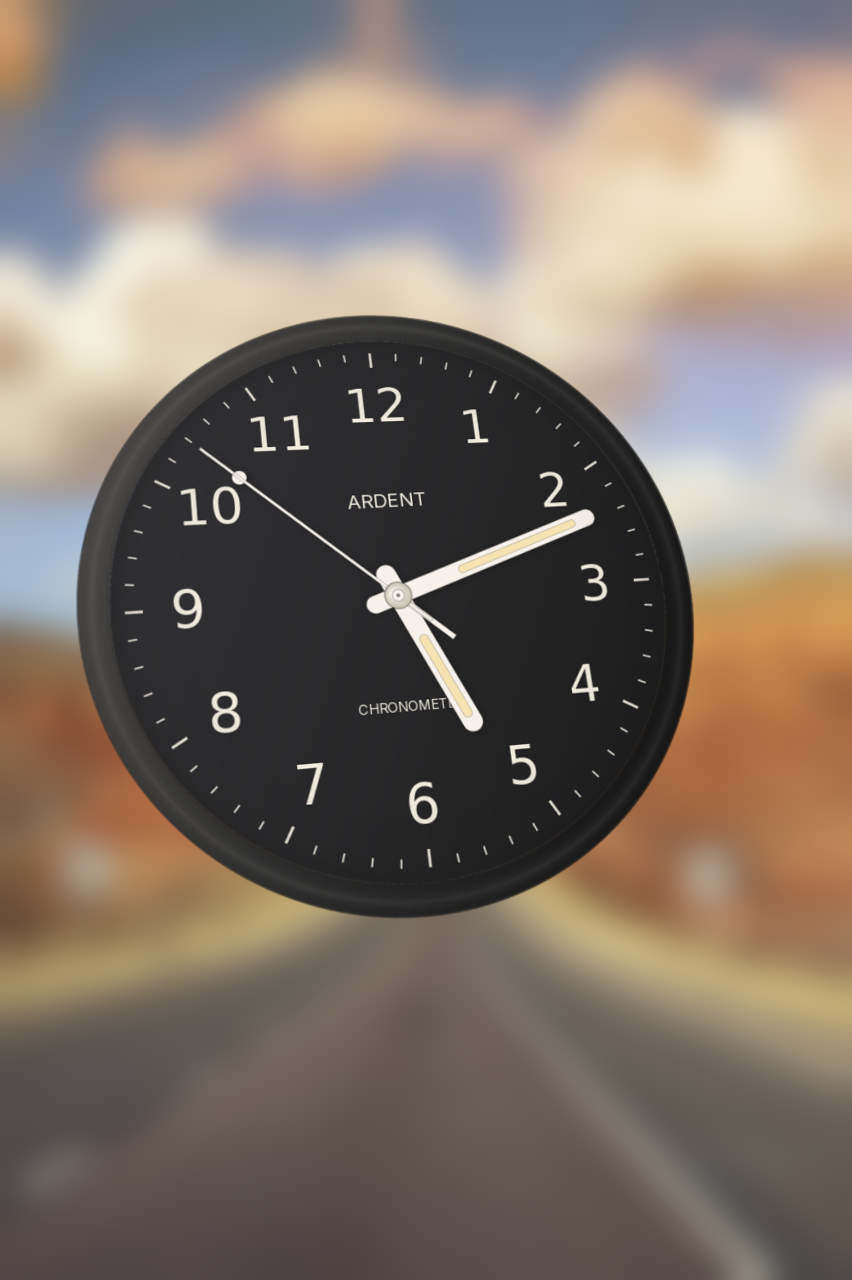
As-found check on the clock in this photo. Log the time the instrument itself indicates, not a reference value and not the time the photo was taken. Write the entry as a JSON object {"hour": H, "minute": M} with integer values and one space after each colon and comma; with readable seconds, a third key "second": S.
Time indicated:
{"hour": 5, "minute": 11, "second": 52}
